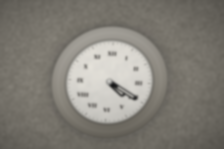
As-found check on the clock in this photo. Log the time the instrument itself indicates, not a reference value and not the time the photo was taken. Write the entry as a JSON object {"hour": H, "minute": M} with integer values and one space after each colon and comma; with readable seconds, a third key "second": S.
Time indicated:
{"hour": 4, "minute": 20}
